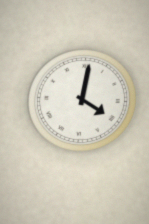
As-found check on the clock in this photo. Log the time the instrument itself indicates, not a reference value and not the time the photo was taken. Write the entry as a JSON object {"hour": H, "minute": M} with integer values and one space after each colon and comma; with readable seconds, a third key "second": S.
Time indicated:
{"hour": 4, "minute": 1}
